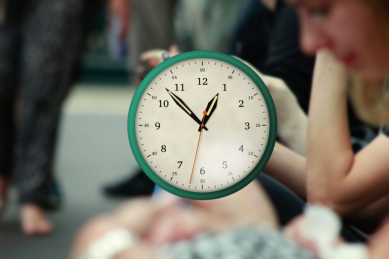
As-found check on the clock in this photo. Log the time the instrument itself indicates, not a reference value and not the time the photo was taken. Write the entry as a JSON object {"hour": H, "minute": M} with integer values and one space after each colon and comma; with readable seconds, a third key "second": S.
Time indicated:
{"hour": 12, "minute": 52, "second": 32}
